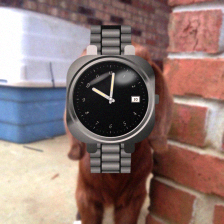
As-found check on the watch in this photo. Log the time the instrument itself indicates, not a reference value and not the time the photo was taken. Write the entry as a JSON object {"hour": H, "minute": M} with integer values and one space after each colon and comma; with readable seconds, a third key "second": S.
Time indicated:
{"hour": 10, "minute": 1}
